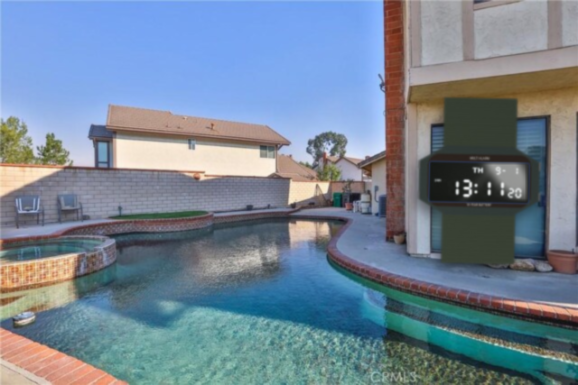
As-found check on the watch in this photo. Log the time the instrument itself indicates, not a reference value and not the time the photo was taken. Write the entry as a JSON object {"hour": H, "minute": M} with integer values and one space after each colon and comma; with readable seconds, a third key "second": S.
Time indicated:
{"hour": 13, "minute": 11}
